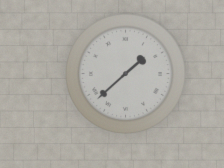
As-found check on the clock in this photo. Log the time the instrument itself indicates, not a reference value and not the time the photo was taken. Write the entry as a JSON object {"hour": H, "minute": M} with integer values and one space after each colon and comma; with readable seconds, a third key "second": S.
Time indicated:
{"hour": 1, "minute": 38}
